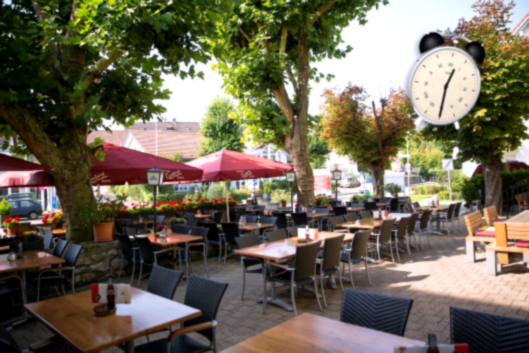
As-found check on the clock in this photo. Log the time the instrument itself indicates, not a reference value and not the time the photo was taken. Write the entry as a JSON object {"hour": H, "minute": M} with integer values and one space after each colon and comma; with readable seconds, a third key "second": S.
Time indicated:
{"hour": 12, "minute": 30}
